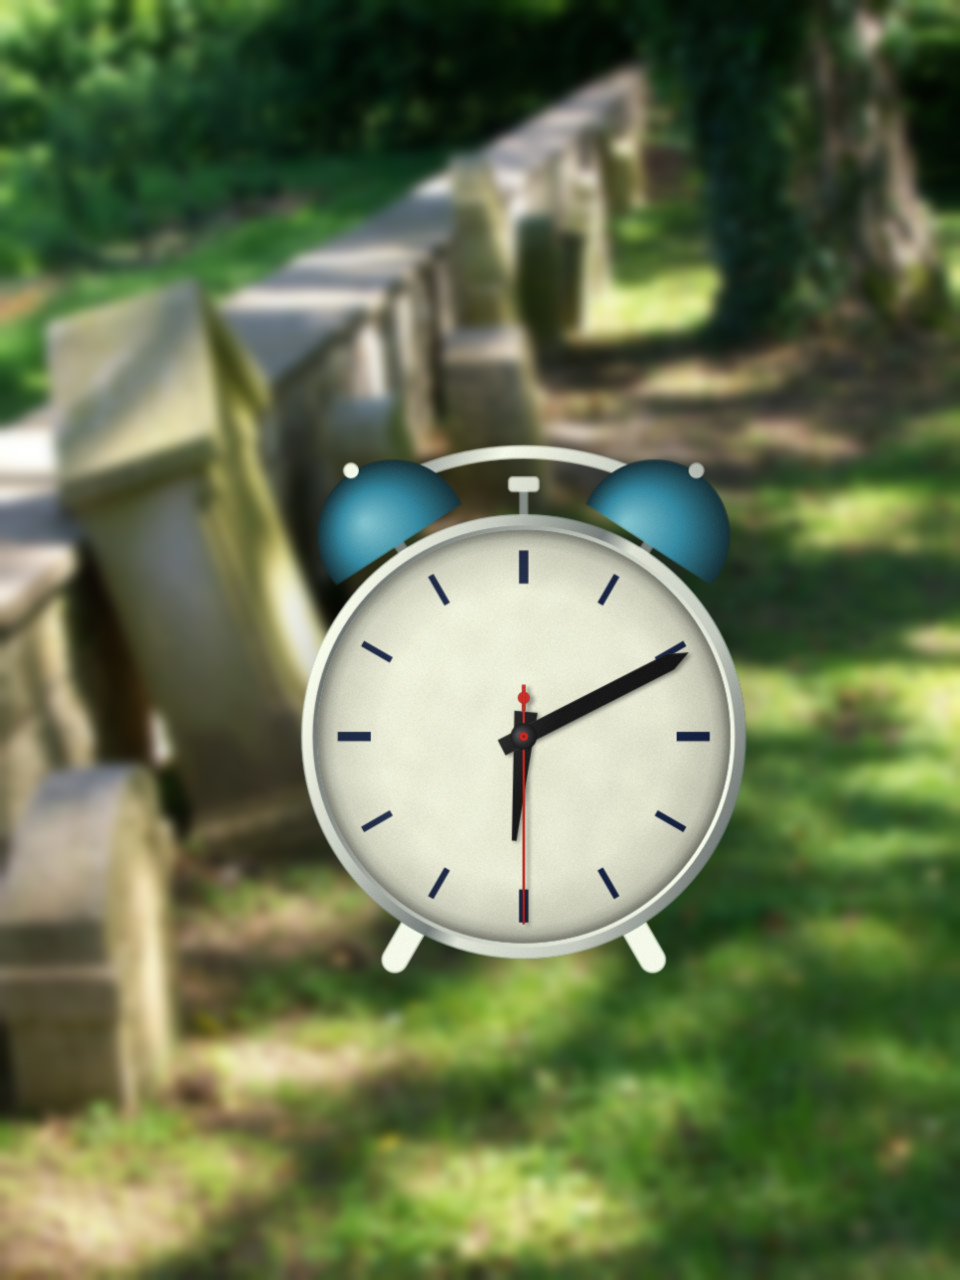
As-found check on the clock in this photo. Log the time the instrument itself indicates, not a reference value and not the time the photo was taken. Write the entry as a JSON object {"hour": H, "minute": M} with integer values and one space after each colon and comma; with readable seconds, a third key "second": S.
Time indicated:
{"hour": 6, "minute": 10, "second": 30}
